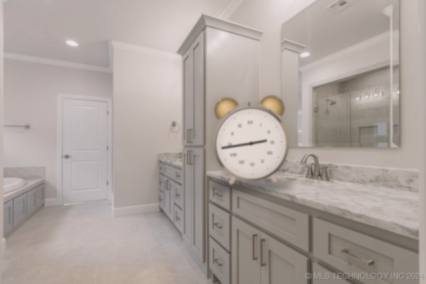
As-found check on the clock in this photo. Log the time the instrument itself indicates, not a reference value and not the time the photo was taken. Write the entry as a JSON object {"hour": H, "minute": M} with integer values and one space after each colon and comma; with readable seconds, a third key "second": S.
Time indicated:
{"hour": 2, "minute": 44}
